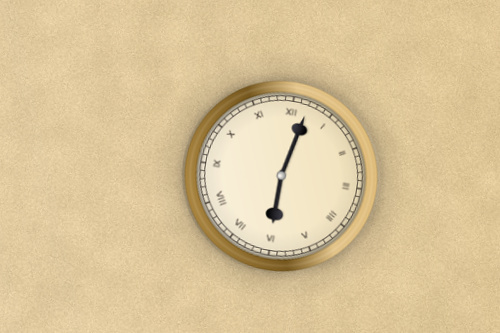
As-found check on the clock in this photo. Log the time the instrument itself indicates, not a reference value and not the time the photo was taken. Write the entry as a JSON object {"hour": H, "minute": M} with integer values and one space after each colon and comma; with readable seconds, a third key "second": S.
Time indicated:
{"hour": 6, "minute": 2}
